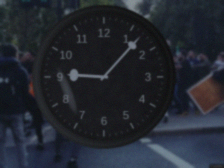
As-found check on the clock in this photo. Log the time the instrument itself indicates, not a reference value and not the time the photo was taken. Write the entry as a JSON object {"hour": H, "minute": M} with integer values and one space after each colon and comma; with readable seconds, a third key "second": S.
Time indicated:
{"hour": 9, "minute": 7}
